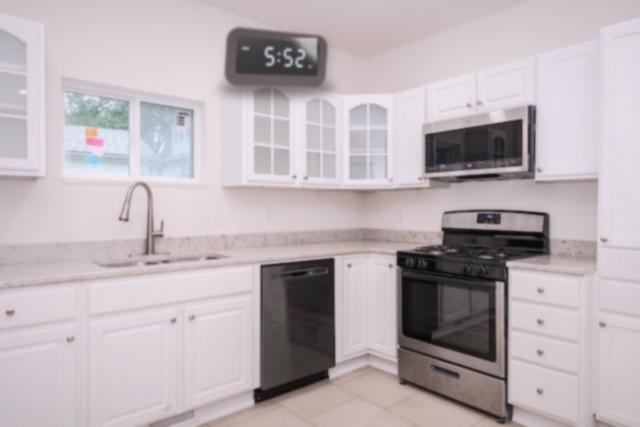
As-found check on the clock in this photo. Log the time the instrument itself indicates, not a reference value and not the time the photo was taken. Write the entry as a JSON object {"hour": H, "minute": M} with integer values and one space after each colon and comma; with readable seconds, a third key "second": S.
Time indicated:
{"hour": 5, "minute": 52}
